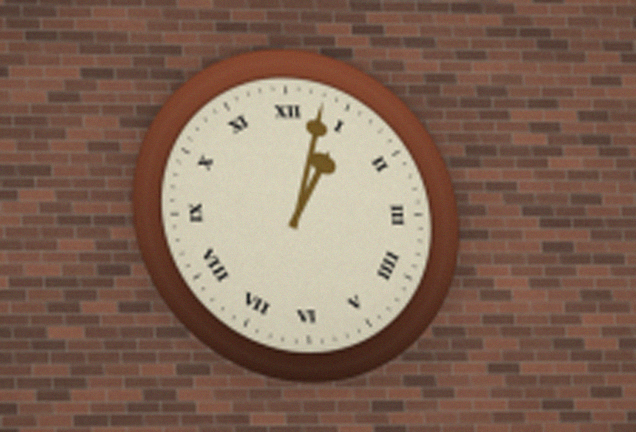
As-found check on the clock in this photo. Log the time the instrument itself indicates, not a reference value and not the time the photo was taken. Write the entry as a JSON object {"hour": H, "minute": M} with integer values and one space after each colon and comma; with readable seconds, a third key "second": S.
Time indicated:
{"hour": 1, "minute": 3}
